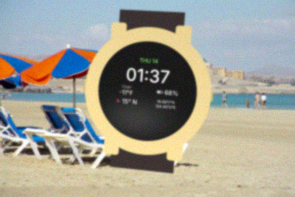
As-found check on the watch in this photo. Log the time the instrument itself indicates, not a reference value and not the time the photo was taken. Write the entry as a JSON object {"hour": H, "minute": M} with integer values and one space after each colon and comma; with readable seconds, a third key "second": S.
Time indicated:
{"hour": 1, "minute": 37}
